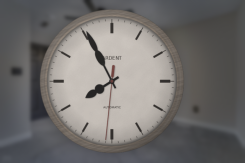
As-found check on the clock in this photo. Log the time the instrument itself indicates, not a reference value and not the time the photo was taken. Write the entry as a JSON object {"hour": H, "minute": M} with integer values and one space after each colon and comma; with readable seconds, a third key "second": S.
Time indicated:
{"hour": 7, "minute": 55, "second": 31}
